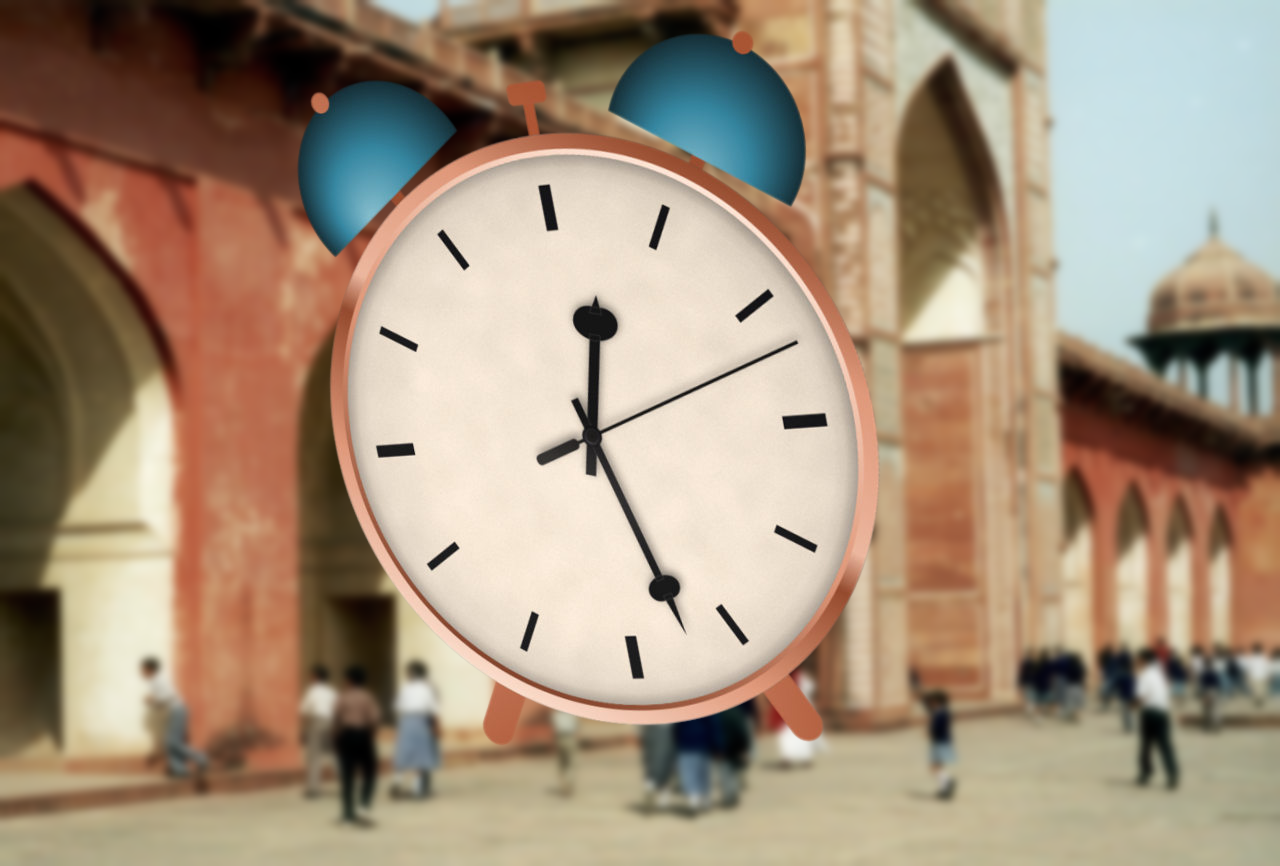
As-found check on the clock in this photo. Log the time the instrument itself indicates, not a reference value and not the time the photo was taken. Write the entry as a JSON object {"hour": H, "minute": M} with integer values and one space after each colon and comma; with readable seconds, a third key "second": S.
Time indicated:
{"hour": 12, "minute": 27, "second": 12}
